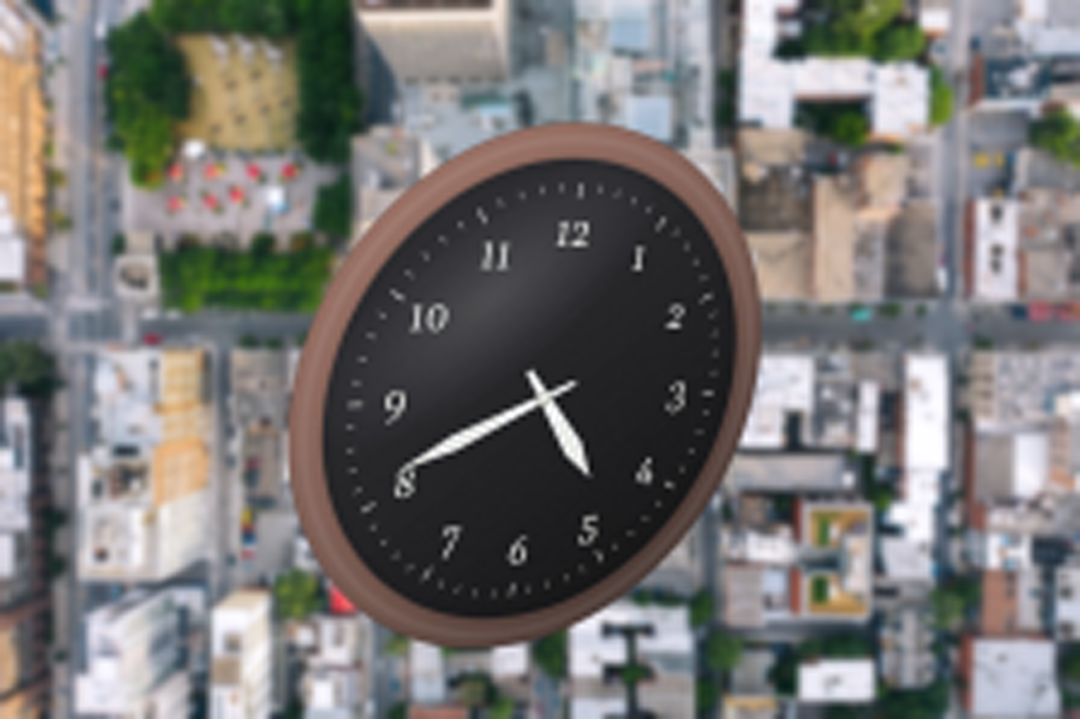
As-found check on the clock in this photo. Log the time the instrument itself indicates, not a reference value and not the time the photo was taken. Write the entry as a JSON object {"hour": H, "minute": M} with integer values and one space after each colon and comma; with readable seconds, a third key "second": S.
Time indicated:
{"hour": 4, "minute": 41}
